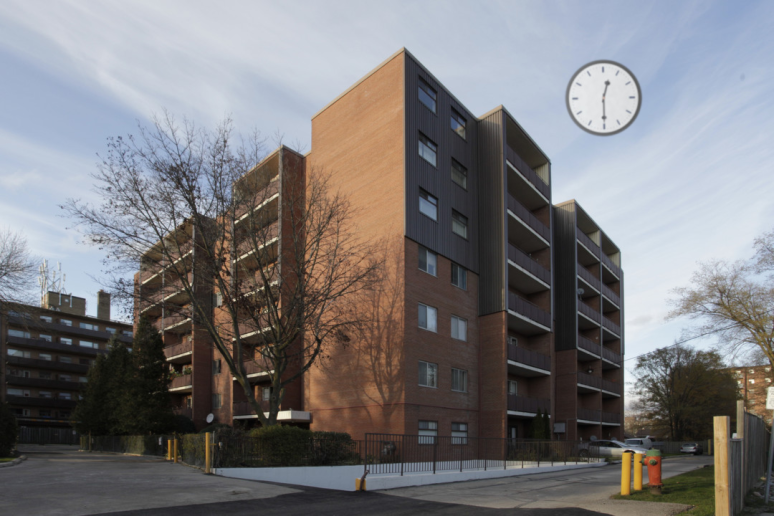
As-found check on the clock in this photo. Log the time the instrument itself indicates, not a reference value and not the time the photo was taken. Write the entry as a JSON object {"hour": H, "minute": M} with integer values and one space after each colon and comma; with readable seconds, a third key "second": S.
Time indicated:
{"hour": 12, "minute": 30}
